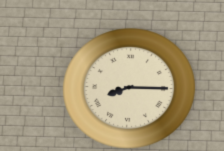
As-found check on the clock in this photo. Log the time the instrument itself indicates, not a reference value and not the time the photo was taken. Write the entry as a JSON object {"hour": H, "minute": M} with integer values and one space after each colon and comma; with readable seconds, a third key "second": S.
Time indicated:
{"hour": 8, "minute": 15}
